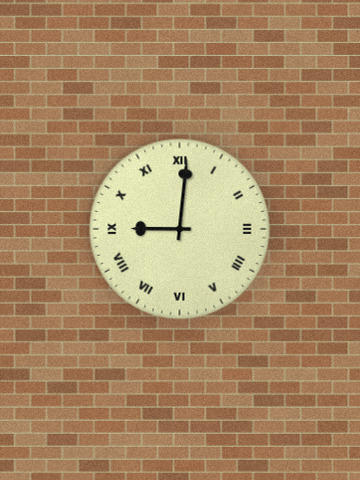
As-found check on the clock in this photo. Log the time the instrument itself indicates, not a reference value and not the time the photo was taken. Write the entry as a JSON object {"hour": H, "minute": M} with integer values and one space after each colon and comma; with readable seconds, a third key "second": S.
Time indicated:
{"hour": 9, "minute": 1}
